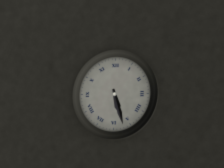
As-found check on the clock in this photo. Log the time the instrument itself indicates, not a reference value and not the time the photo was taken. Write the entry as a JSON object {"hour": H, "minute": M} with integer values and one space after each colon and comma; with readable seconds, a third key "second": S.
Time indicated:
{"hour": 5, "minute": 27}
